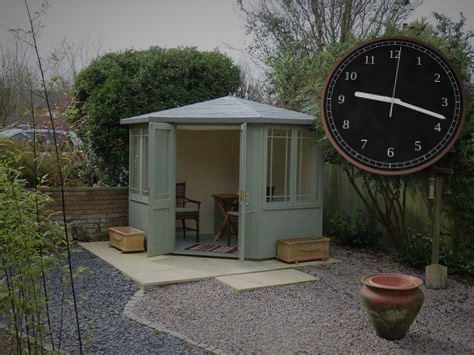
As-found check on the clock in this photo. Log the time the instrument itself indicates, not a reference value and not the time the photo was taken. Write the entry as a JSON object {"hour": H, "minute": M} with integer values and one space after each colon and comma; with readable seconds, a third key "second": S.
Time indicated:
{"hour": 9, "minute": 18, "second": 1}
